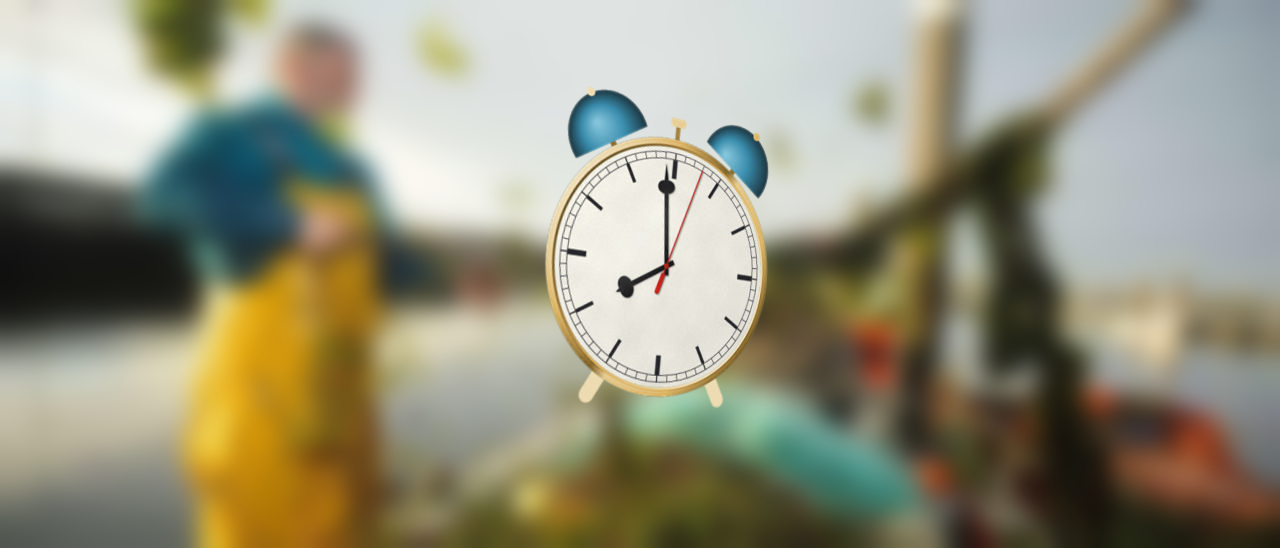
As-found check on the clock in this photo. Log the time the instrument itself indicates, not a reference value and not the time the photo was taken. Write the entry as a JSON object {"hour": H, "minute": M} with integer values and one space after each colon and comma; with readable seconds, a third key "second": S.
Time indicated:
{"hour": 7, "minute": 59, "second": 3}
